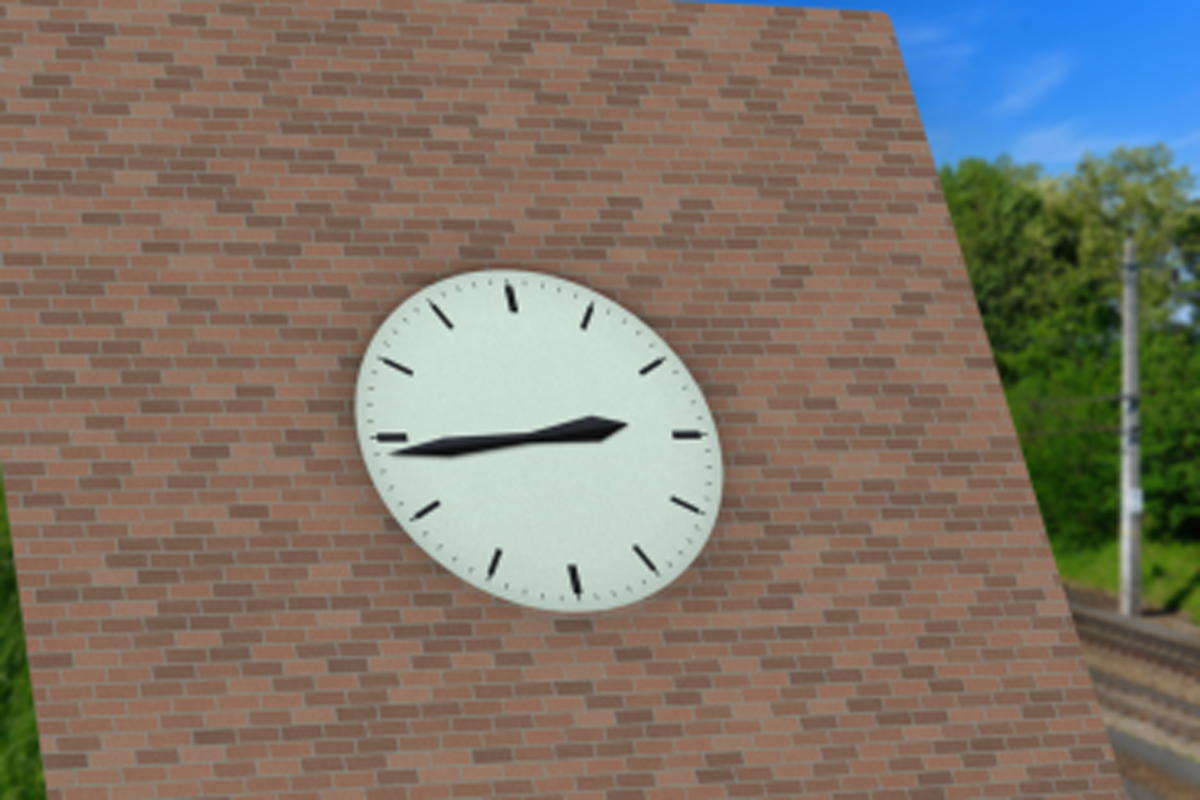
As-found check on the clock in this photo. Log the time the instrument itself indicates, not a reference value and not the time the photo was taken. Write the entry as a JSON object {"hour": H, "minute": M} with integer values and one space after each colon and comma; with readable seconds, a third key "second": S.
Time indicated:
{"hour": 2, "minute": 44}
